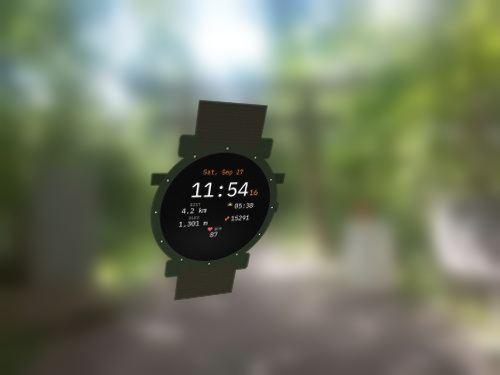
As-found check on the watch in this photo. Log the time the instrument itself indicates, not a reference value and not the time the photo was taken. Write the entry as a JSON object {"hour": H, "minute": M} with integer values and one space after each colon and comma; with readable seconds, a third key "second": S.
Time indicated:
{"hour": 11, "minute": 54, "second": 16}
